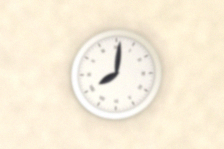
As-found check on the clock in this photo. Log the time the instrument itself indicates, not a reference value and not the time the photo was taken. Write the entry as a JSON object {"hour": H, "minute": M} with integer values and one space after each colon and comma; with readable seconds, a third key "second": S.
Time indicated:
{"hour": 8, "minute": 1}
